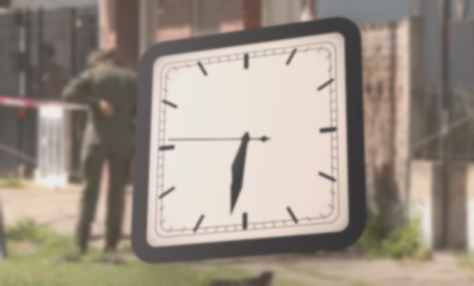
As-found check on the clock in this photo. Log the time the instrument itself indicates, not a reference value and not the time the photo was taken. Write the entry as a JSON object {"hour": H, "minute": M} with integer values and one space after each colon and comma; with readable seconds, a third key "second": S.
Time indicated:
{"hour": 6, "minute": 31, "second": 46}
